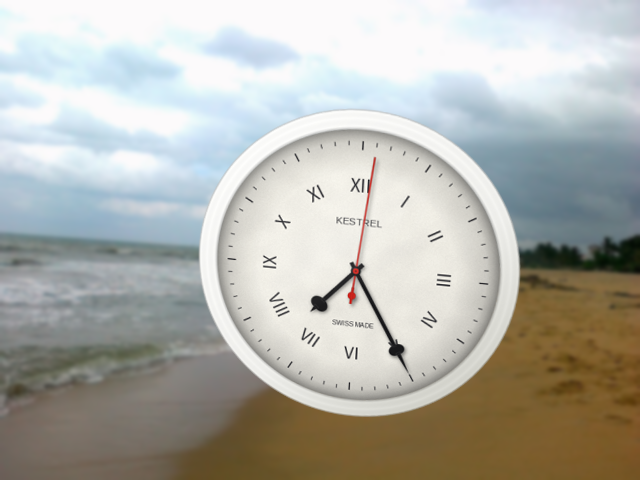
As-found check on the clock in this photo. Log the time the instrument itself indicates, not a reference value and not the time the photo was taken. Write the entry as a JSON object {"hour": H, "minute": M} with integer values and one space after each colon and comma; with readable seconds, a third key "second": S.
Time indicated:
{"hour": 7, "minute": 25, "second": 1}
